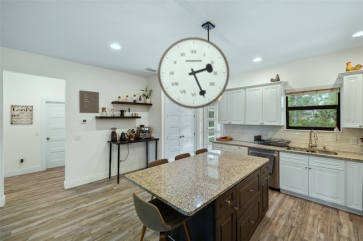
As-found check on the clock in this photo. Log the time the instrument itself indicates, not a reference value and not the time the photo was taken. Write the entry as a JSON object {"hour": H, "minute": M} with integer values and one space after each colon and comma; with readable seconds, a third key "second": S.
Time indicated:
{"hour": 2, "minute": 26}
